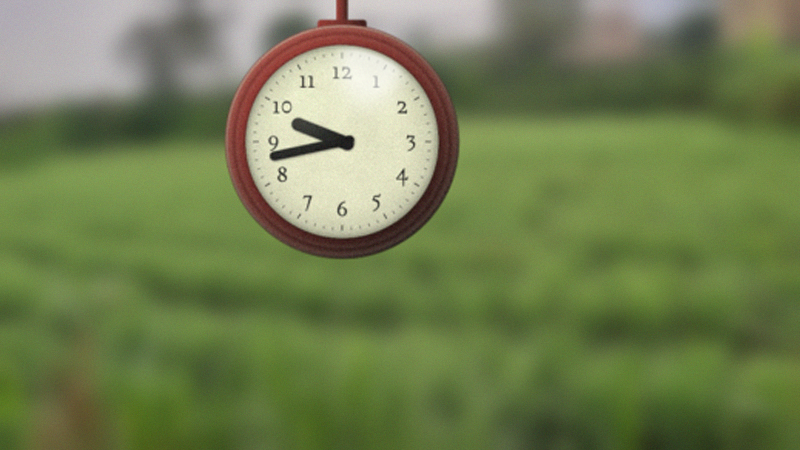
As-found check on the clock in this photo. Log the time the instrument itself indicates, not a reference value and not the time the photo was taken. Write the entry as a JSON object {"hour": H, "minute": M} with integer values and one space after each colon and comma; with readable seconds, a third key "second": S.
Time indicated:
{"hour": 9, "minute": 43}
